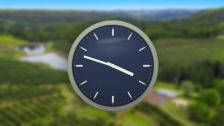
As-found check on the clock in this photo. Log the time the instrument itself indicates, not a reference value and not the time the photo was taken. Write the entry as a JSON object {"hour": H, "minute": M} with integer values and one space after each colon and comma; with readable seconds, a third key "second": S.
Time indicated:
{"hour": 3, "minute": 48}
